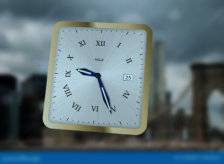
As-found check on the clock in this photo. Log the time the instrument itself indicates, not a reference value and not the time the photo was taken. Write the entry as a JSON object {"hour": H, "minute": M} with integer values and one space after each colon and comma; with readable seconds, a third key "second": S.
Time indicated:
{"hour": 9, "minute": 26}
